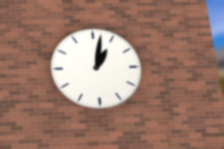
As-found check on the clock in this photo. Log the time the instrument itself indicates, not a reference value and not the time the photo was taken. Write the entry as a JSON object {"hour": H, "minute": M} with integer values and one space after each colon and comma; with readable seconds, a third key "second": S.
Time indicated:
{"hour": 1, "minute": 2}
